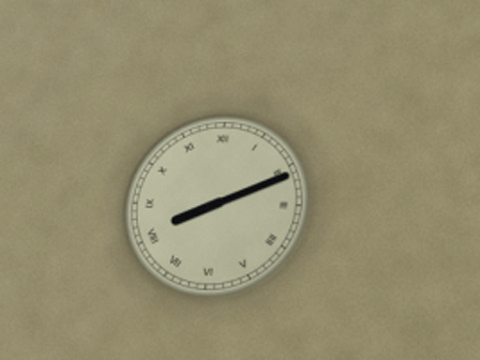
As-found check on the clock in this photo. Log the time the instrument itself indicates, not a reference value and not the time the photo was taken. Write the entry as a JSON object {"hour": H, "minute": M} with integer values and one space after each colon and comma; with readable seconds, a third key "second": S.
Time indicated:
{"hour": 8, "minute": 11}
